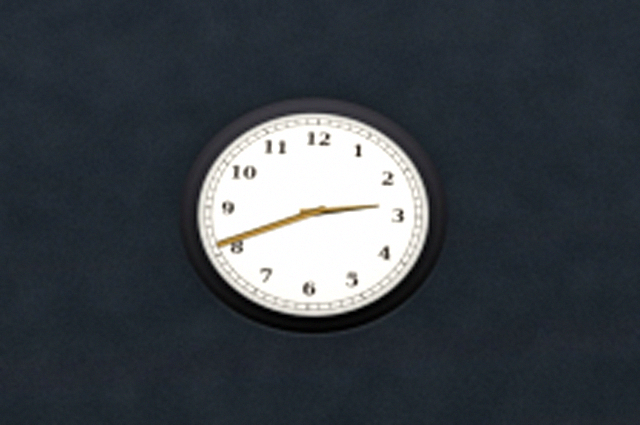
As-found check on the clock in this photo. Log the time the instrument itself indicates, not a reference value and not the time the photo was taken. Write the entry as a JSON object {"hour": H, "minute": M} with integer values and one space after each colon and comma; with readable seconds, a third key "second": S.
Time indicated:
{"hour": 2, "minute": 41}
